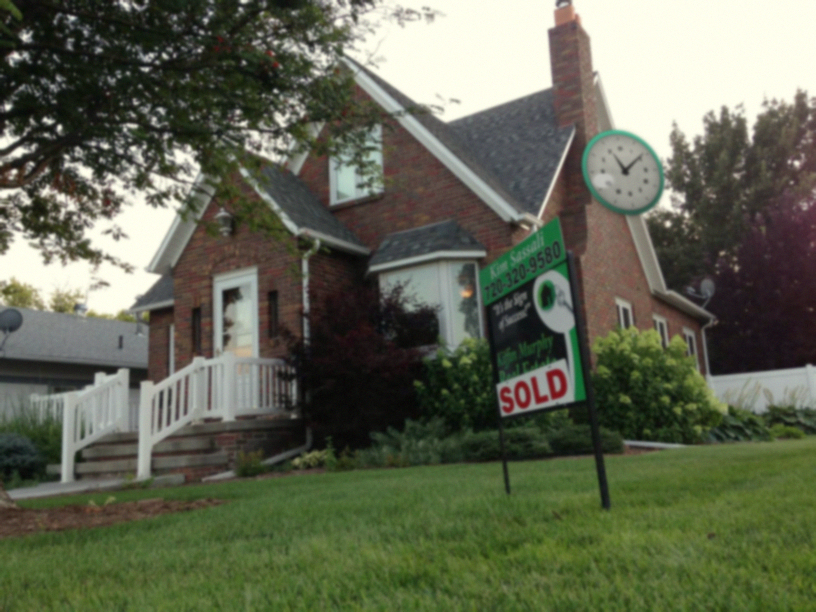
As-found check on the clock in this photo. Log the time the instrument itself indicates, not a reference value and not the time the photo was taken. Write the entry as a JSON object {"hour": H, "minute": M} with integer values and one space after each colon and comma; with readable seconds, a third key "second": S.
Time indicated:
{"hour": 11, "minute": 9}
